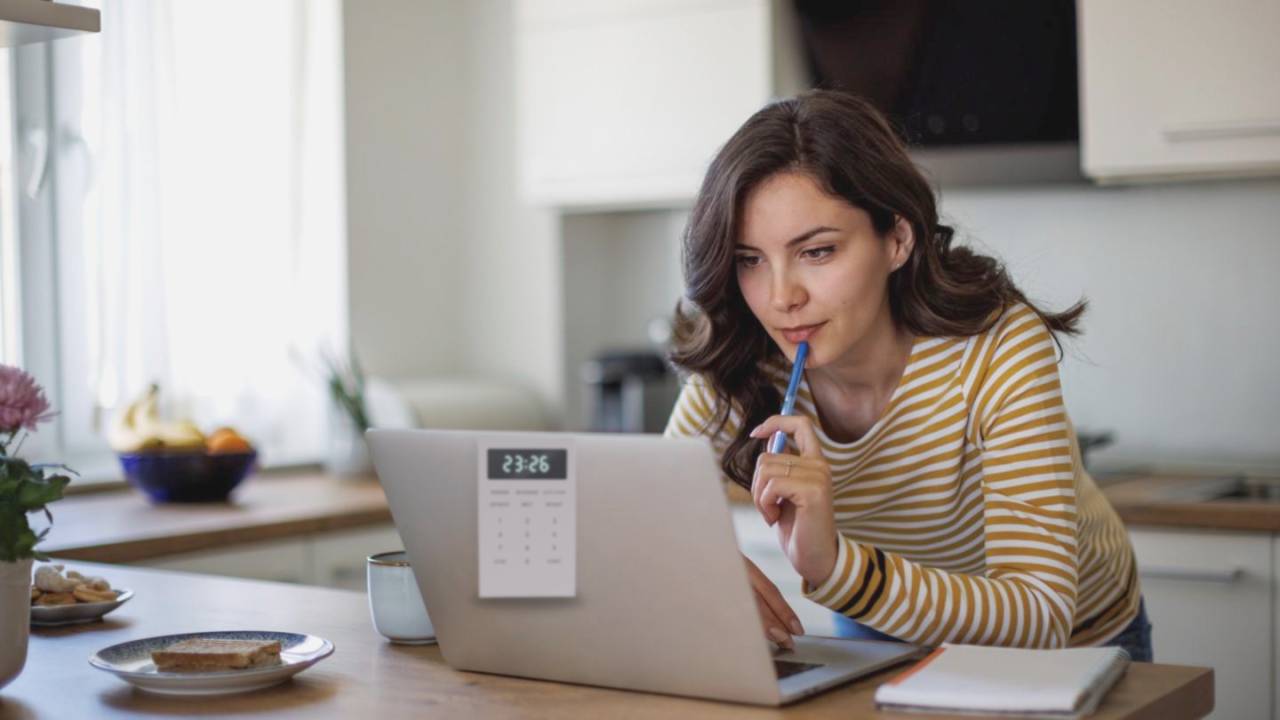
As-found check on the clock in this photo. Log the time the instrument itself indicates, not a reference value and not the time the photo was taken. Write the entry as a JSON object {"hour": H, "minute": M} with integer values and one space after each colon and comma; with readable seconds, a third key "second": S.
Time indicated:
{"hour": 23, "minute": 26}
